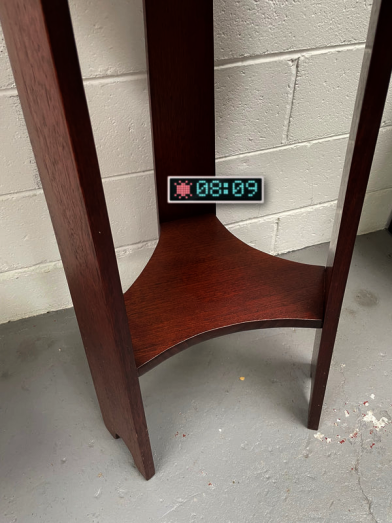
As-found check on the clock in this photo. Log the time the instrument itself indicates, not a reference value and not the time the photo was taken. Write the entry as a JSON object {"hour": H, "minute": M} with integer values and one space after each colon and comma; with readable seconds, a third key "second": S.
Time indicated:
{"hour": 8, "minute": 9}
